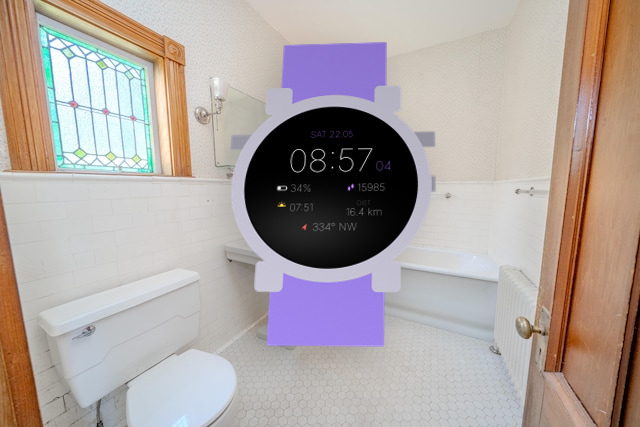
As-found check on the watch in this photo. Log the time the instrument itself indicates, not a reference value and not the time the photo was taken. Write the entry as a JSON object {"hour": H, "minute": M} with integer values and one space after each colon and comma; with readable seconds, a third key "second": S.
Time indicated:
{"hour": 8, "minute": 57, "second": 4}
